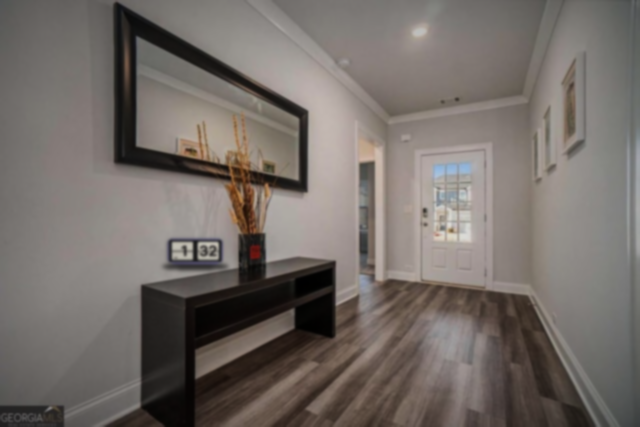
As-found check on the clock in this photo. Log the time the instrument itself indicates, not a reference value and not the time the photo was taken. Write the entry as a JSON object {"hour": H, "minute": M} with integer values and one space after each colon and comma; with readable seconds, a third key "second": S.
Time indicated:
{"hour": 1, "minute": 32}
